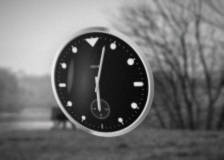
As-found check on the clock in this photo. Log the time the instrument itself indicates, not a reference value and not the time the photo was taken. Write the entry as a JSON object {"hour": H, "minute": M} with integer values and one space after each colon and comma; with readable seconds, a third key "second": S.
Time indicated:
{"hour": 6, "minute": 3}
